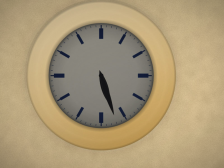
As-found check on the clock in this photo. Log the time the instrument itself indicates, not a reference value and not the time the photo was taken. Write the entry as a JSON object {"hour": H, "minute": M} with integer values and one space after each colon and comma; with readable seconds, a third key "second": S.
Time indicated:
{"hour": 5, "minute": 27}
